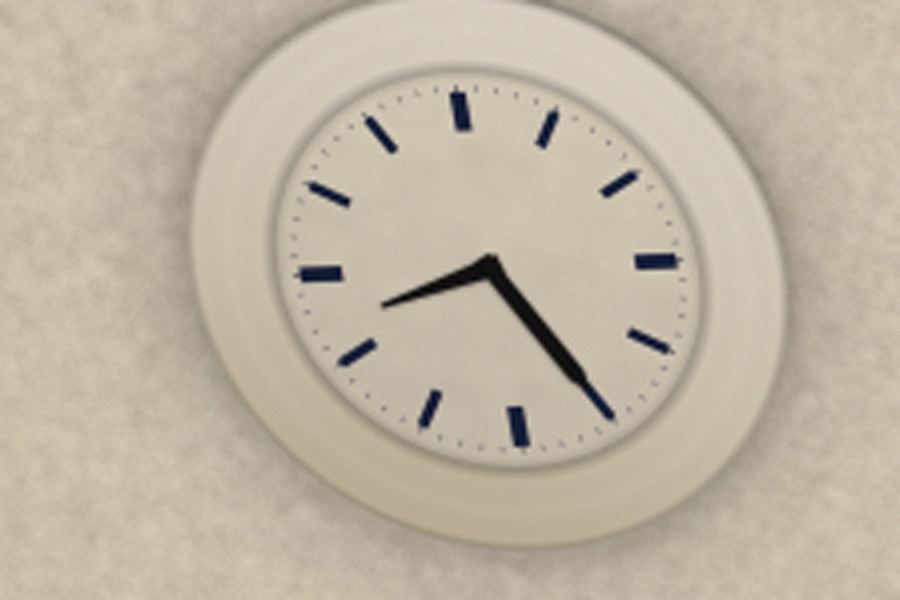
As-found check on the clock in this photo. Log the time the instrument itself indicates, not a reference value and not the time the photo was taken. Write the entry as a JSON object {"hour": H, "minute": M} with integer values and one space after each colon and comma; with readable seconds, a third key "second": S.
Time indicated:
{"hour": 8, "minute": 25}
